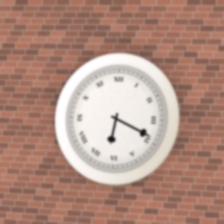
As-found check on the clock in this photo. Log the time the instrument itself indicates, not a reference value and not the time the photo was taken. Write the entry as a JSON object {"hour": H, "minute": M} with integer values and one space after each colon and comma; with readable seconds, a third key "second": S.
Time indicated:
{"hour": 6, "minute": 19}
